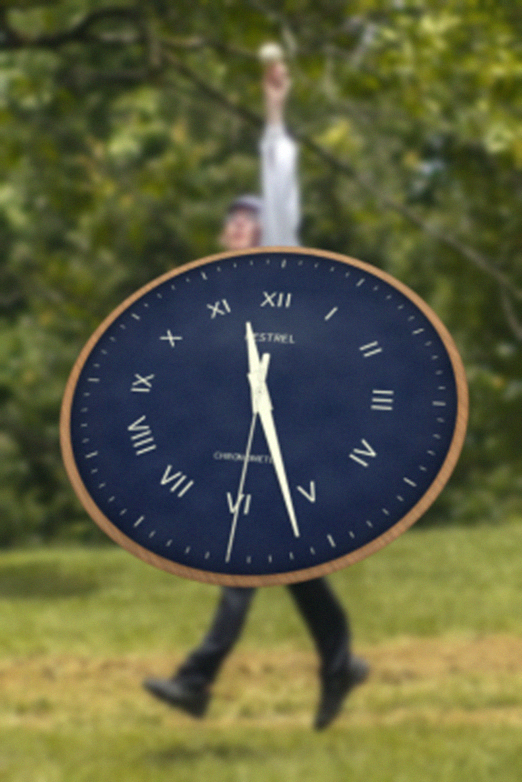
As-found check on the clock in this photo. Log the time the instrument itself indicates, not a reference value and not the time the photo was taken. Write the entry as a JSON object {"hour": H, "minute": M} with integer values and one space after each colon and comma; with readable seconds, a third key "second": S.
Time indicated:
{"hour": 11, "minute": 26, "second": 30}
